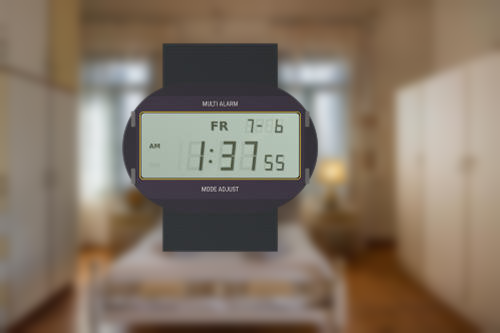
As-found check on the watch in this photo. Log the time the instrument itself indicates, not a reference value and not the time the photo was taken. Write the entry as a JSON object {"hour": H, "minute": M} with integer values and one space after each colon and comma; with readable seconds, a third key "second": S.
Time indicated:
{"hour": 1, "minute": 37, "second": 55}
